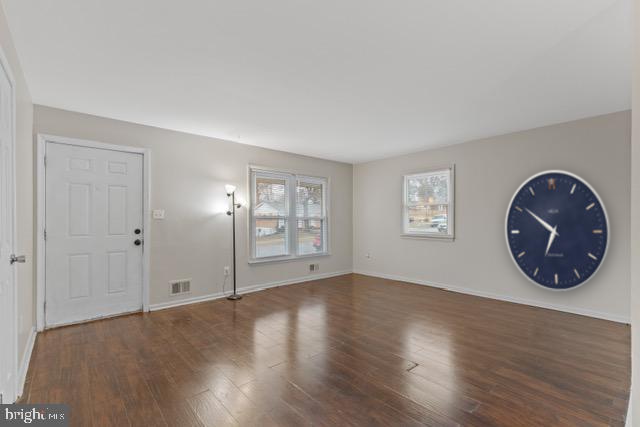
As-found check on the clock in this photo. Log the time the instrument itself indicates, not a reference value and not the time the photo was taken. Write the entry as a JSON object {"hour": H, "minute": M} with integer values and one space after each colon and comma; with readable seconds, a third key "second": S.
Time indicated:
{"hour": 6, "minute": 51}
